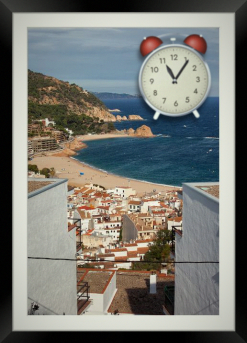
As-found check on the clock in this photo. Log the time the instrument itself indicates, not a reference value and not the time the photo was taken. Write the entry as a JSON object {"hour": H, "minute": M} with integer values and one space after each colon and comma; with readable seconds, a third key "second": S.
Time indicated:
{"hour": 11, "minute": 6}
